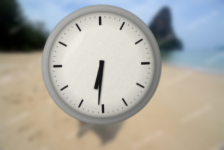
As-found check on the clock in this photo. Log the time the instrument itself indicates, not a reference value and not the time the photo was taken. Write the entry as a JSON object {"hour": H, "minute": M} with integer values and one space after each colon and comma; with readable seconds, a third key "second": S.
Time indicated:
{"hour": 6, "minute": 31}
